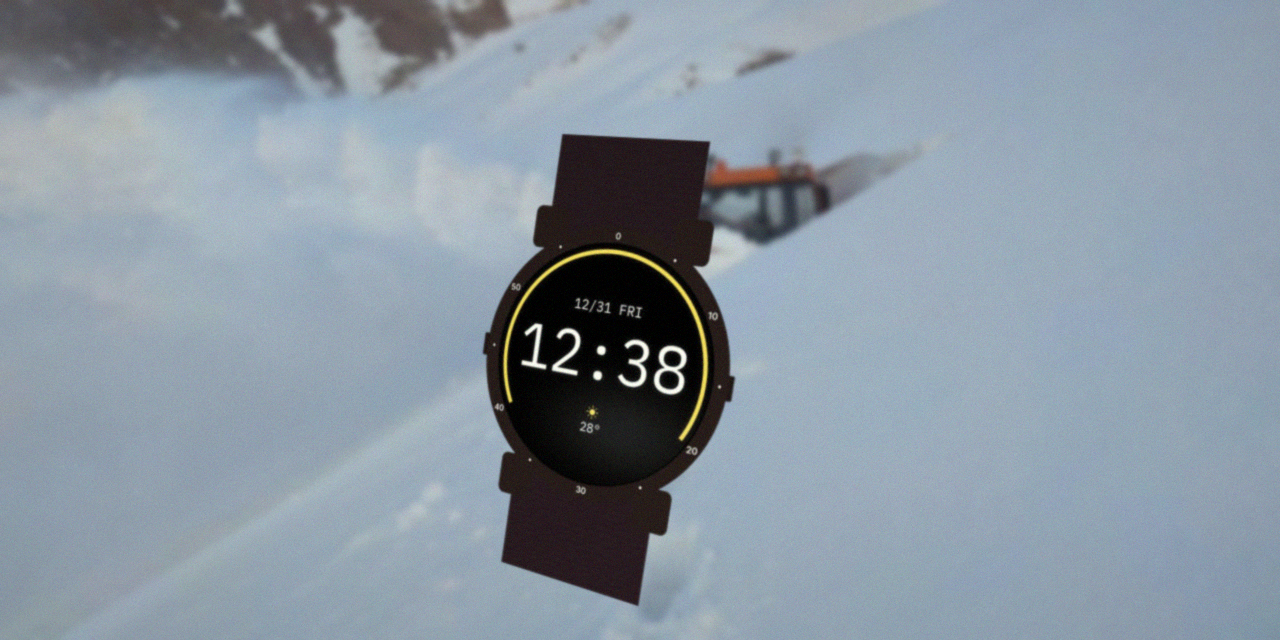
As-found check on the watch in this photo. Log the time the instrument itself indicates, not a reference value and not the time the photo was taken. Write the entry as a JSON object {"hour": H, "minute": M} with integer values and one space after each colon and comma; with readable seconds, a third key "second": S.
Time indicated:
{"hour": 12, "minute": 38}
